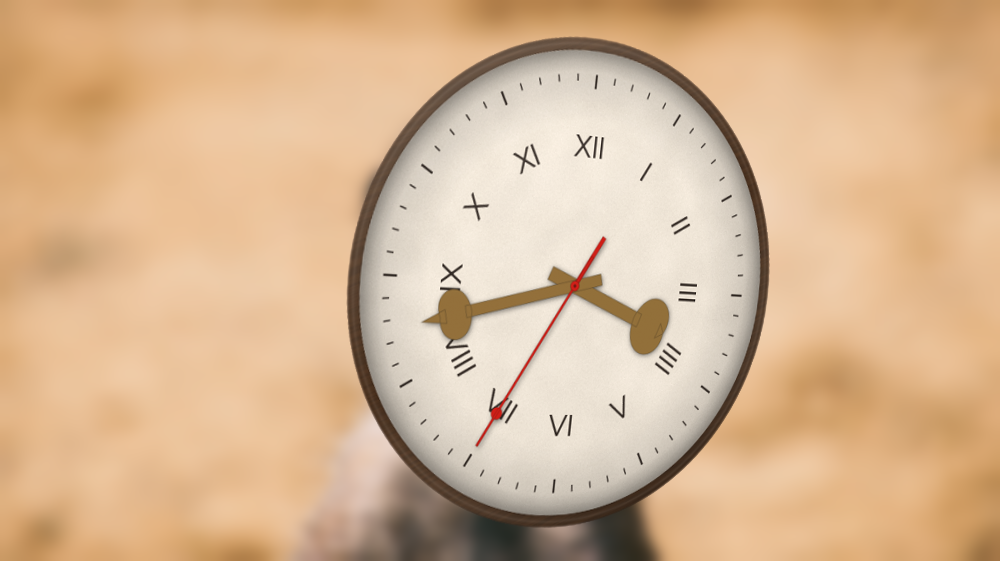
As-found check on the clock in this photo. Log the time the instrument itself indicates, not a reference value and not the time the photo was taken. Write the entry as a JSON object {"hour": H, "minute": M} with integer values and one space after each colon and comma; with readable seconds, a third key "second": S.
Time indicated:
{"hour": 3, "minute": 42, "second": 35}
